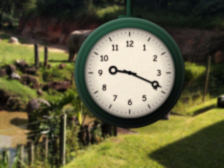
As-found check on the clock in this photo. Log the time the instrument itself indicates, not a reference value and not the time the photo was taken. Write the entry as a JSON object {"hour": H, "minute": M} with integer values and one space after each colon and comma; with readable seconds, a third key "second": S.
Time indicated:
{"hour": 9, "minute": 19}
